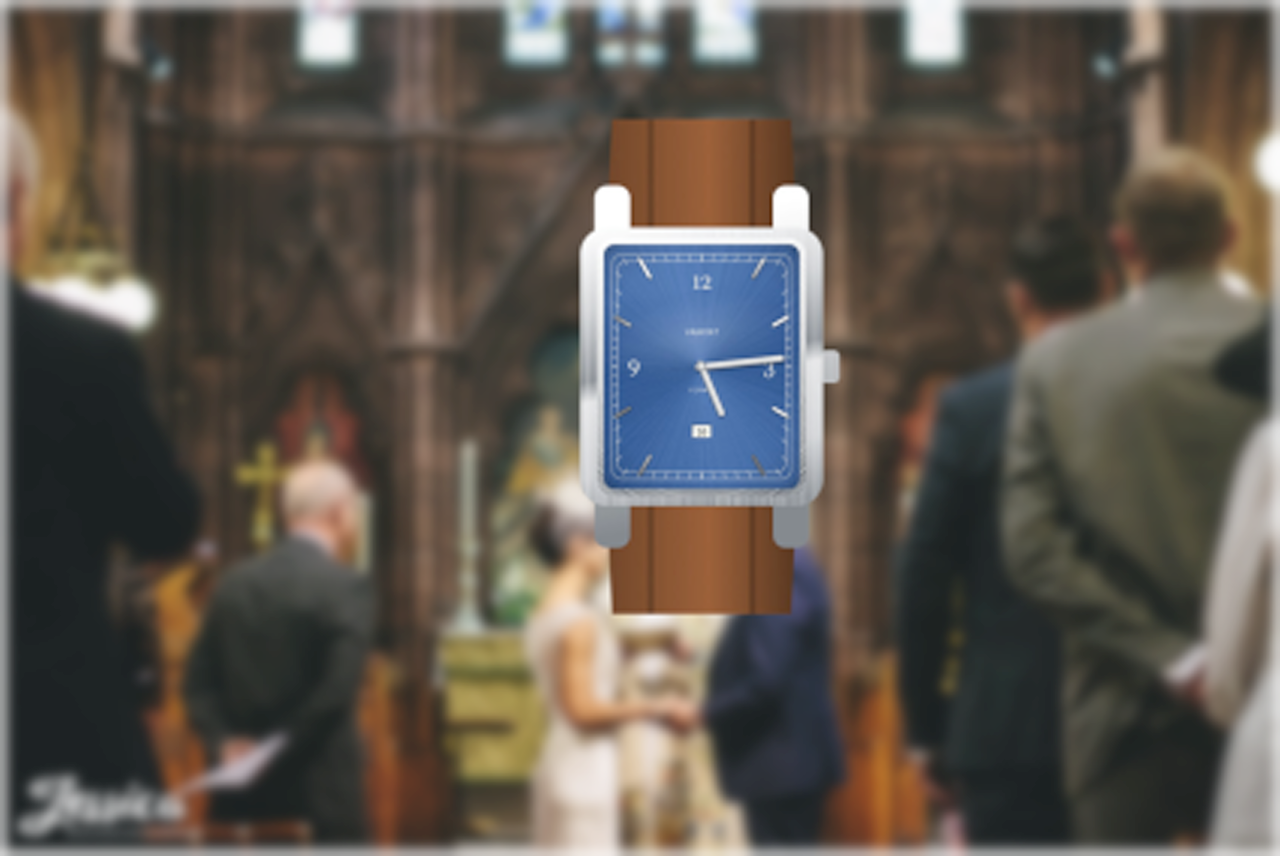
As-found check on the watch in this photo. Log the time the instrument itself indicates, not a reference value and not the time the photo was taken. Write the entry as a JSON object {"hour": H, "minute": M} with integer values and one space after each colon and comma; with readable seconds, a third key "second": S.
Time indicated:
{"hour": 5, "minute": 14}
